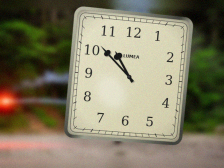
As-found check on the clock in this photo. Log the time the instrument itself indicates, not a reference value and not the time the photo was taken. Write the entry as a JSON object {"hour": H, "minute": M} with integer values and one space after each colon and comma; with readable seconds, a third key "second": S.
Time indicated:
{"hour": 10, "minute": 52}
